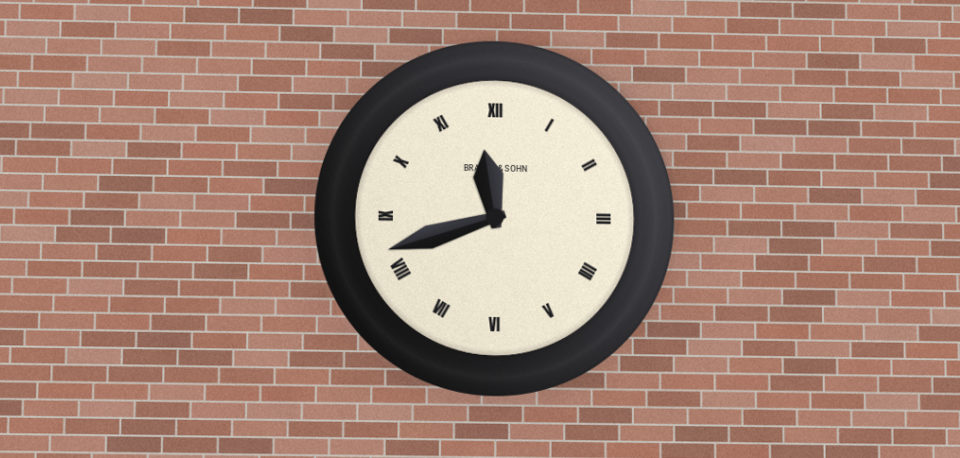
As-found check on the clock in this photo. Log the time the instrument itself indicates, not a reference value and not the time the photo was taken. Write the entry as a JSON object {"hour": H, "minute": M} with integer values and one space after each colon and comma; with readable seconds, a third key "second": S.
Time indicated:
{"hour": 11, "minute": 42}
